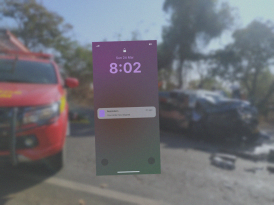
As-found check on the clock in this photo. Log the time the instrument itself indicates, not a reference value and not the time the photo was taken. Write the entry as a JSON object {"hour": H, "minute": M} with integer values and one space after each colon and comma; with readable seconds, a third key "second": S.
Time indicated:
{"hour": 8, "minute": 2}
